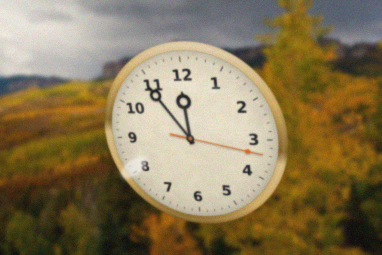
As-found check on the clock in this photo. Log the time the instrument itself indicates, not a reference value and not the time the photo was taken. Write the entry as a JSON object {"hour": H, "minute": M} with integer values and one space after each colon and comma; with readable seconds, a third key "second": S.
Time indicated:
{"hour": 11, "minute": 54, "second": 17}
